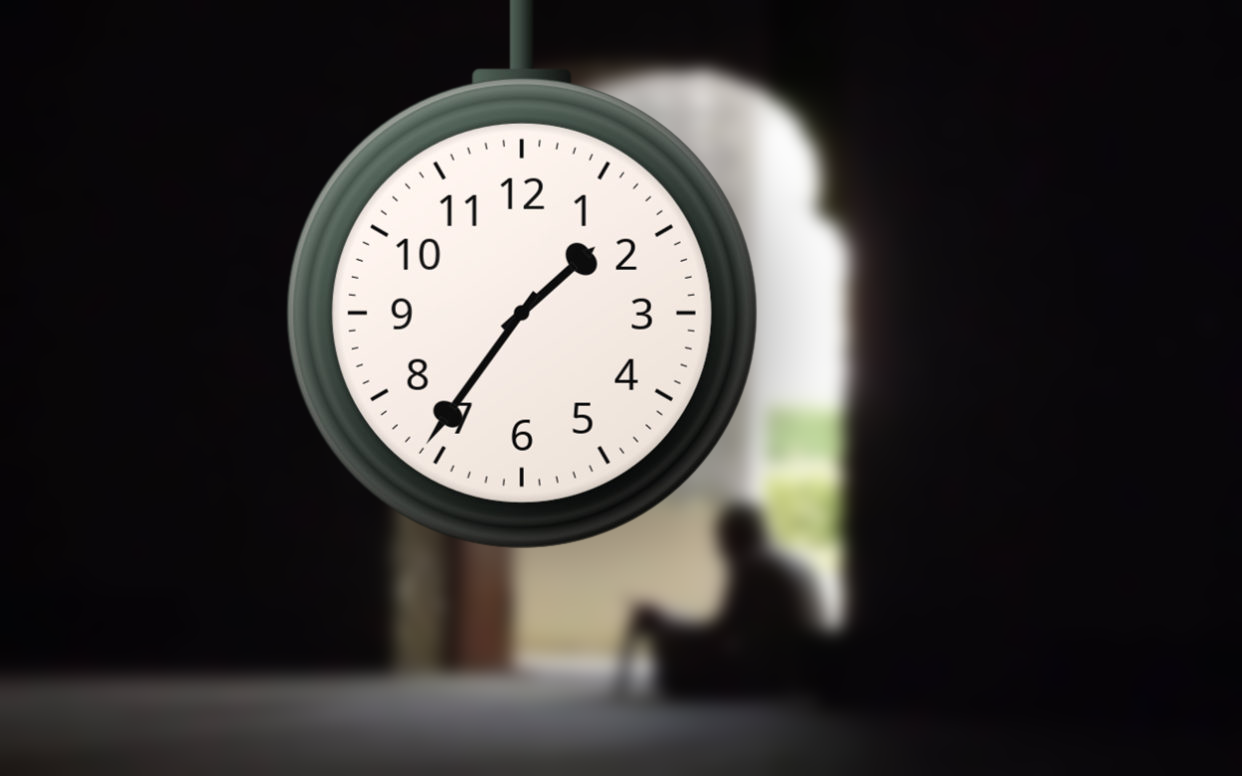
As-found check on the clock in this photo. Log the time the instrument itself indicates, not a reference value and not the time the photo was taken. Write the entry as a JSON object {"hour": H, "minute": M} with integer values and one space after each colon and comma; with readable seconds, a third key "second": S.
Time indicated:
{"hour": 1, "minute": 36}
